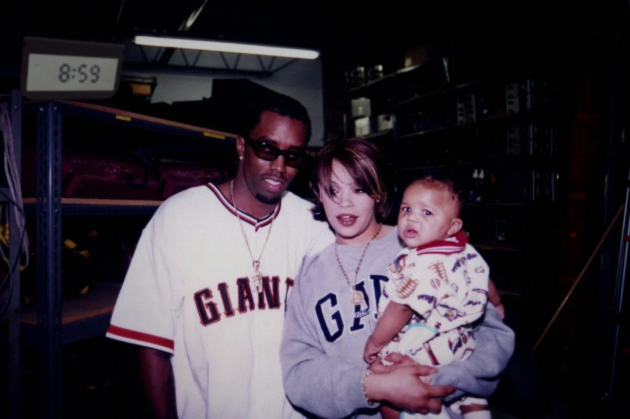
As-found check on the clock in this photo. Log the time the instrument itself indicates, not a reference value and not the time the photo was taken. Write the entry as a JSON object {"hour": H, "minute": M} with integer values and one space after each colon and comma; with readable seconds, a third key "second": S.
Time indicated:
{"hour": 8, "minute": 59}
